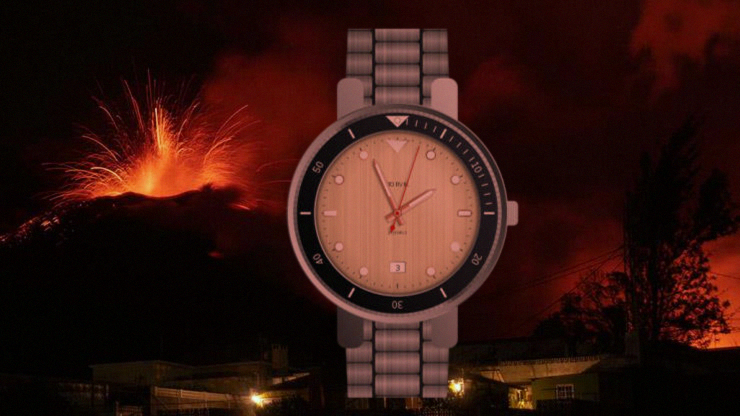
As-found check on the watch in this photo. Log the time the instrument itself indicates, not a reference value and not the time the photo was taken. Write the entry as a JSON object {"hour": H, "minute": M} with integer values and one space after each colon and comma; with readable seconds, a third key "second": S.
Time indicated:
{"hour": 1, "minute": 56, "second": 3}
